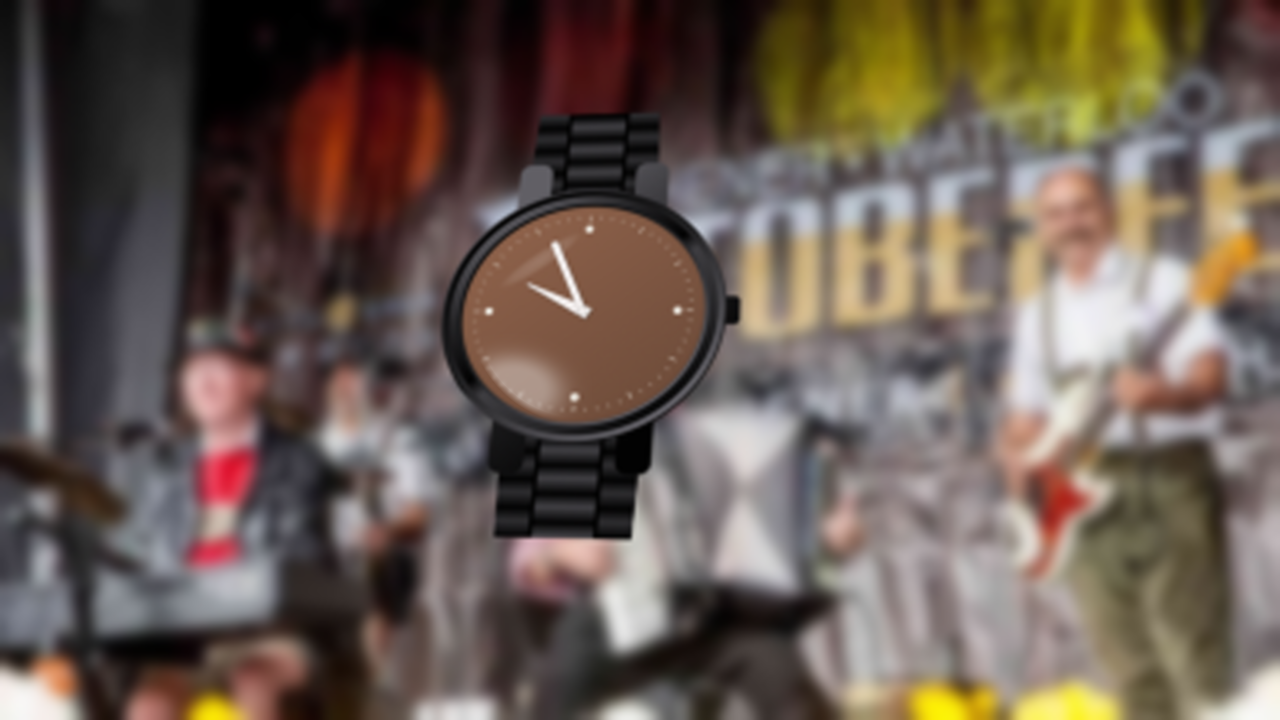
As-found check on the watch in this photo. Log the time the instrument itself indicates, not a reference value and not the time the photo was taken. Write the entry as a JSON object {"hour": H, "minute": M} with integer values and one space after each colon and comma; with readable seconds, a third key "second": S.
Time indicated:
{"hour": 9, "minute": 56}
